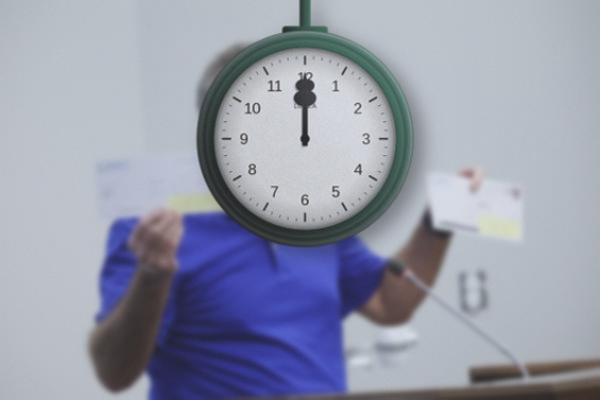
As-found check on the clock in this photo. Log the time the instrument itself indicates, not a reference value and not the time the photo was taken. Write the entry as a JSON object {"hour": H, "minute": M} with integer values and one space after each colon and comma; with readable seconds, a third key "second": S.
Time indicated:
{"hour": 12, "minute": 0}
